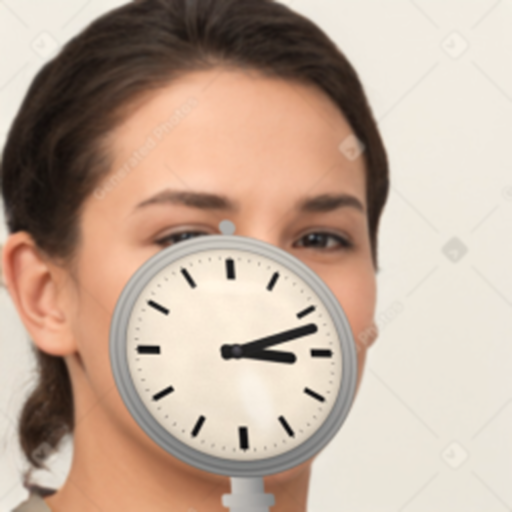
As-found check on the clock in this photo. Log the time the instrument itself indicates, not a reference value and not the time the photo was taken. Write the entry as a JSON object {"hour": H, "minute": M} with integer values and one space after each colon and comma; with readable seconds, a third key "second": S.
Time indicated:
{"hour": 3, "minute": 12}
